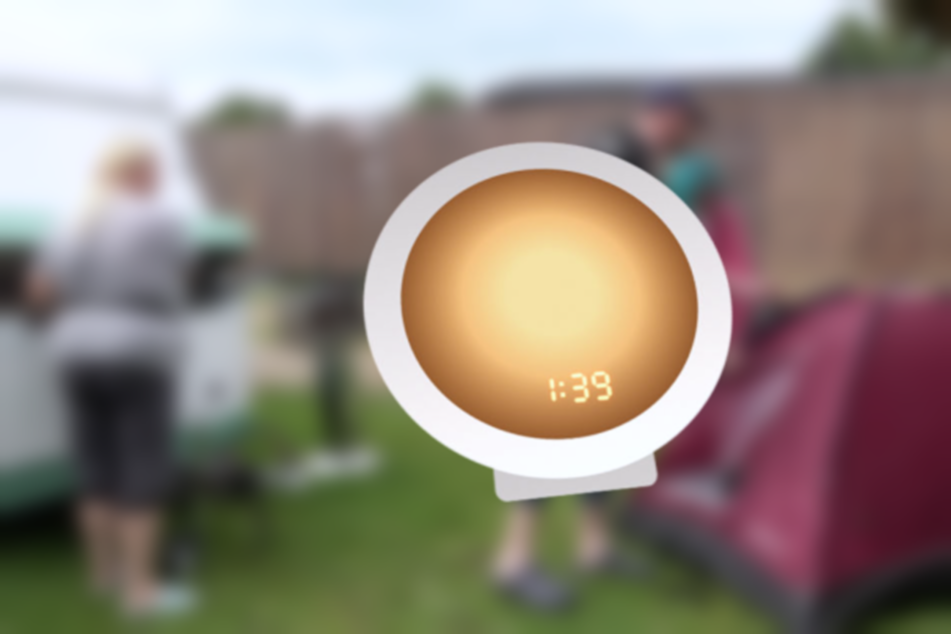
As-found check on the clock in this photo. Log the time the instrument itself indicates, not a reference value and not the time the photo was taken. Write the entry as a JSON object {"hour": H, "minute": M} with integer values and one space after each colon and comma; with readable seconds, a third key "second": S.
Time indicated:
{"hour": 1, "minute": 39}
